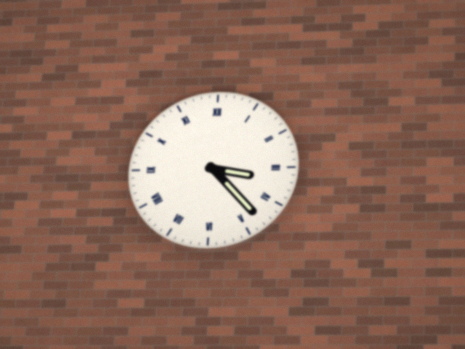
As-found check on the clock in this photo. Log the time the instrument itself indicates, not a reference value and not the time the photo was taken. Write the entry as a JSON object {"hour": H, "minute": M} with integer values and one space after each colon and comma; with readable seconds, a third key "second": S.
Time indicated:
{"hour": 3, "minute": 23}
